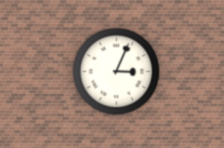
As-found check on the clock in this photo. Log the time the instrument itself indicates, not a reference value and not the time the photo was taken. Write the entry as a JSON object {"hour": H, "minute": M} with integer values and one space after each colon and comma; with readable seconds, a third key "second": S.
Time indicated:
{"hour": 3, "minute": 4}
